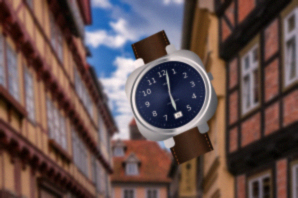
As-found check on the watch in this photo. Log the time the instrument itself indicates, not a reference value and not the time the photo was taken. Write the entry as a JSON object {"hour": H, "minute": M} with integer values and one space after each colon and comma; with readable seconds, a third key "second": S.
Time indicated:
{"hour": 6, "minute": 2}
